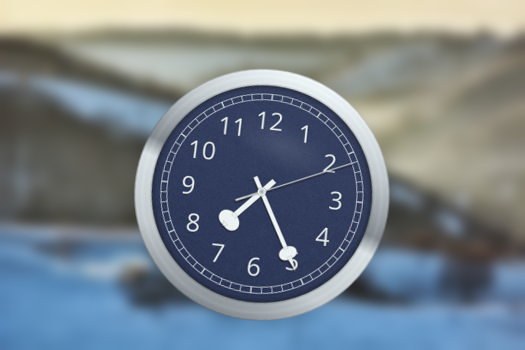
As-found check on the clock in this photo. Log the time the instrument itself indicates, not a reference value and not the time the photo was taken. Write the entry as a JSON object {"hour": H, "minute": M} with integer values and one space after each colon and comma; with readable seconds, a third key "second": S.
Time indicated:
{"hour": 7, "minute": 25, "second": 11}
